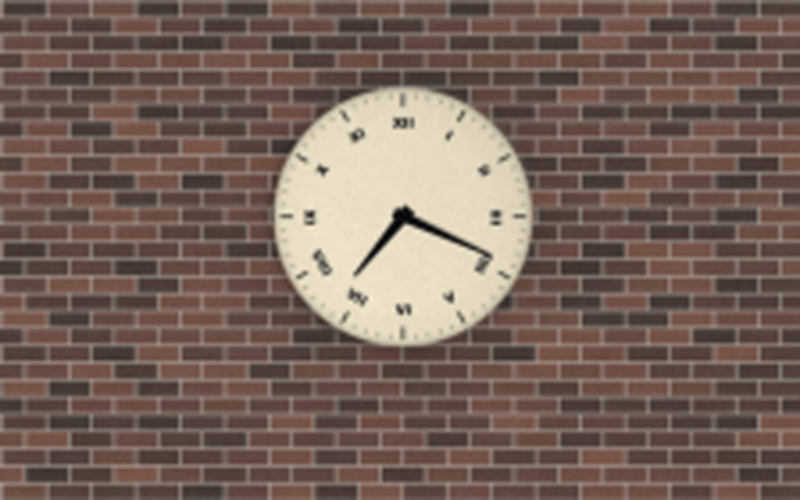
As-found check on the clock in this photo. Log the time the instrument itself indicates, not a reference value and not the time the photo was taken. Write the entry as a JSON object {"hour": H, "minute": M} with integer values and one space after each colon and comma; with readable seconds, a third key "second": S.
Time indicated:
{"hour": 7, "minute": 19}
